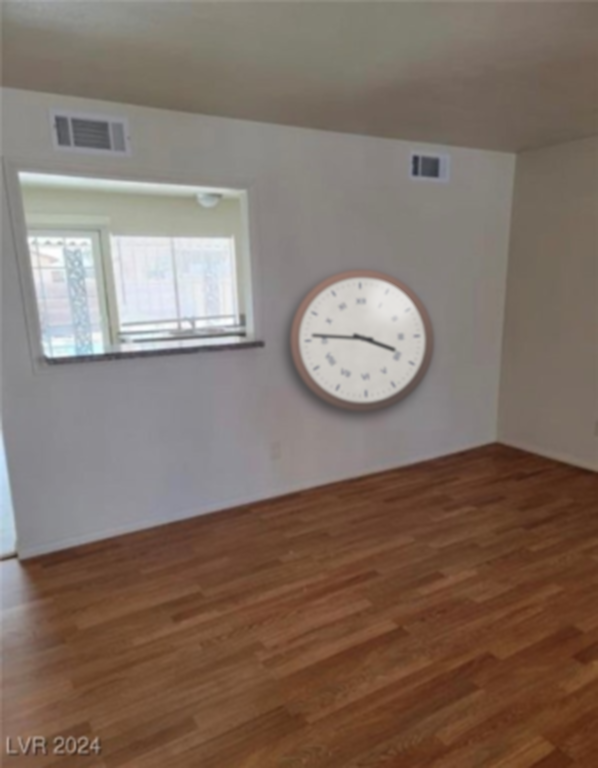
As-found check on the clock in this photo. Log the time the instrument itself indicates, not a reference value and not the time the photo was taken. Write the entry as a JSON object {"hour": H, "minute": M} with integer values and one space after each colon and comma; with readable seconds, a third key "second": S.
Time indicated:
{"hour": 3, "minute": 46}
